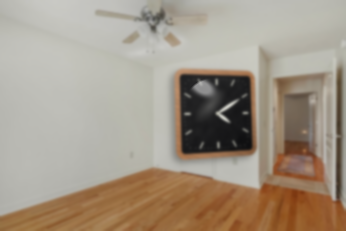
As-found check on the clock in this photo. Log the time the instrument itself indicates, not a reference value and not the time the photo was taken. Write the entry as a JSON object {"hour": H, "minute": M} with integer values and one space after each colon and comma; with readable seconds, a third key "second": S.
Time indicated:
{"hour": 4, "minute": 10}
